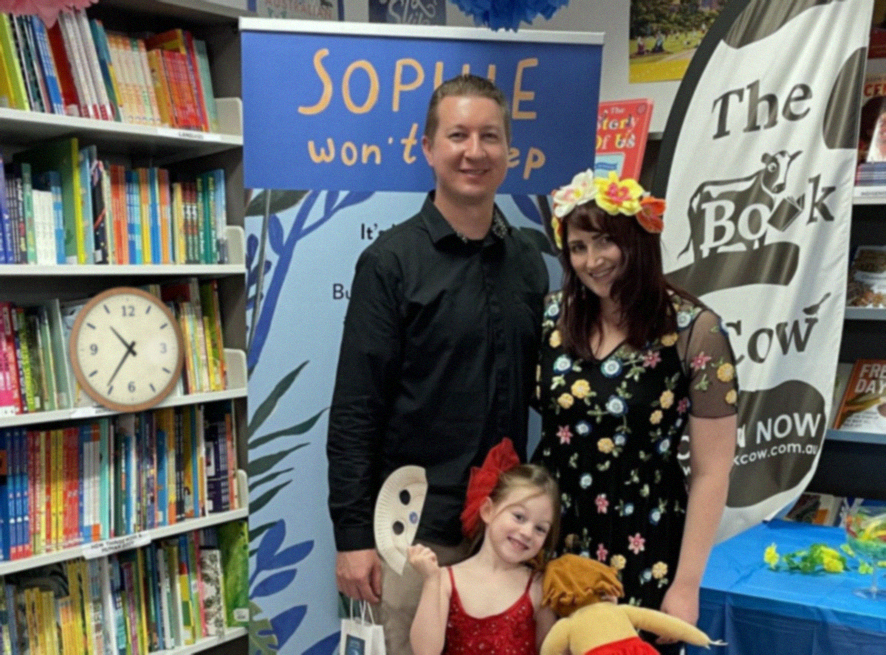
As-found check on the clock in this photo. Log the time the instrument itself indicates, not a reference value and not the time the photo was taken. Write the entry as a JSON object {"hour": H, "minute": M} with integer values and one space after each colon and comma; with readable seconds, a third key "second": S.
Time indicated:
{"hour": 10, "minute": 36}
